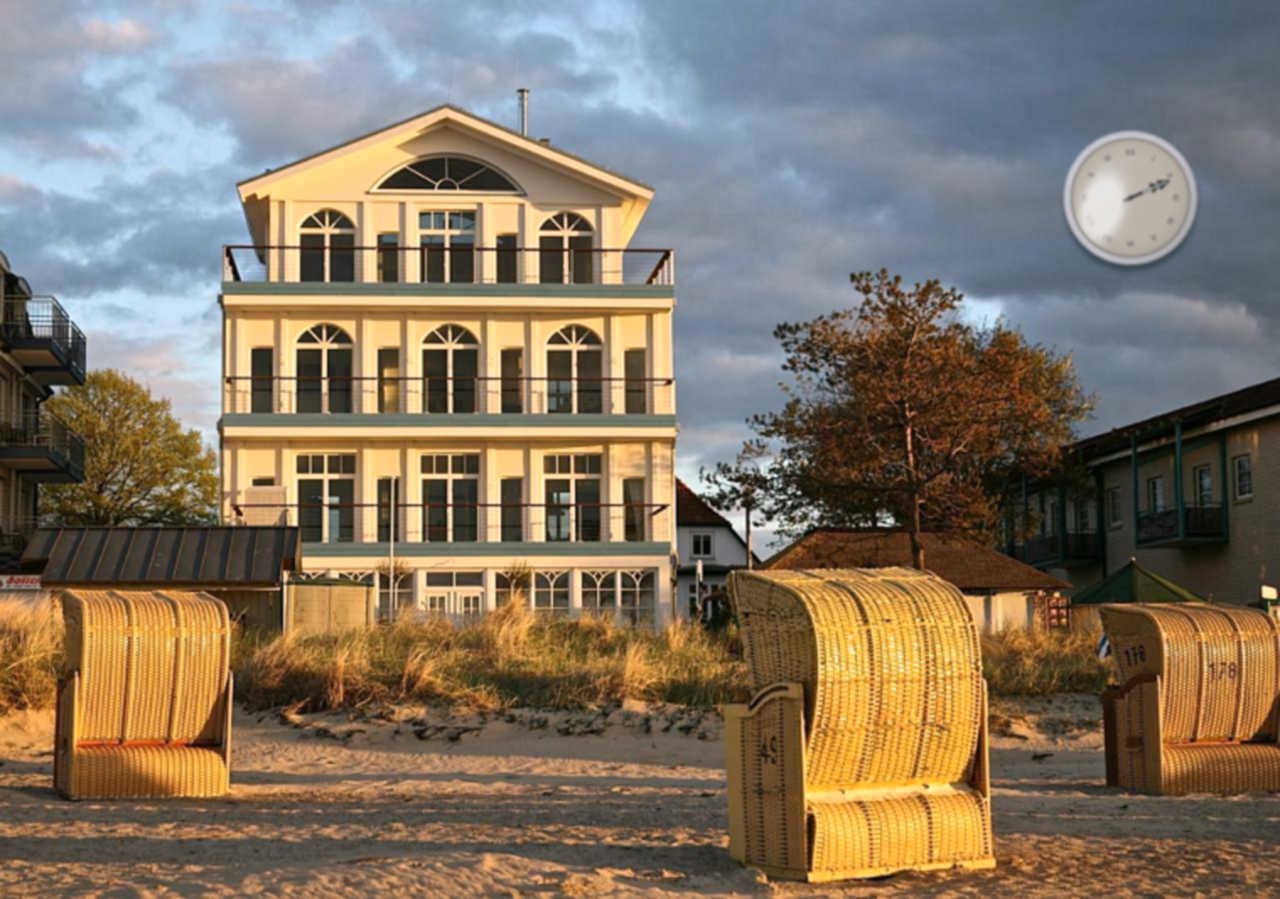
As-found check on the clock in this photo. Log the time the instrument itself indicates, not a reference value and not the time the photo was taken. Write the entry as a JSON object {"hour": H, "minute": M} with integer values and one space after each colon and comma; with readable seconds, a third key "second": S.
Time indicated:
{"hour": 2, "minute": 11}
